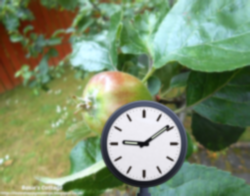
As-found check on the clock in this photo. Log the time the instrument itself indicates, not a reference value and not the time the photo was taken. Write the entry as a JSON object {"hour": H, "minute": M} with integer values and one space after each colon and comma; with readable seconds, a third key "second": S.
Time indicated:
{"hour": 9, "minute": 9}
